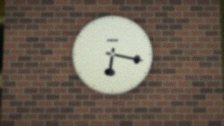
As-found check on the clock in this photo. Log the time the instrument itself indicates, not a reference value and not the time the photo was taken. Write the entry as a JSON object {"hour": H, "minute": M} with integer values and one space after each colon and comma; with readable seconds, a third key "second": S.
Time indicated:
{"hour": 6, "minute": 17}
